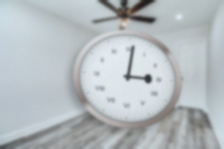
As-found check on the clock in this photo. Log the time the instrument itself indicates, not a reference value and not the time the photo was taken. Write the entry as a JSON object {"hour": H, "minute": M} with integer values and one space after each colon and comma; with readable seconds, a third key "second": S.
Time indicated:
{"hour": 3, "minute": 1}
